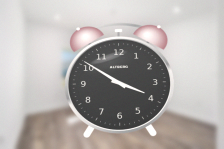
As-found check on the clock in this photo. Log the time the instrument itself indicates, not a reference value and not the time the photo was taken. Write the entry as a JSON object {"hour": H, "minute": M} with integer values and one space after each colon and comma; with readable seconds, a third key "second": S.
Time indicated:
{"hour": 3, "minute": 51}
